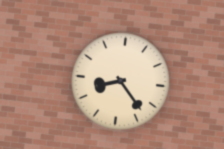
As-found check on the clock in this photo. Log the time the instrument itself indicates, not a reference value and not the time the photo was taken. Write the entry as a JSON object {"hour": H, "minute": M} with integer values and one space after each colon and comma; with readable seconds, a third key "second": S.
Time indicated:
{"hour": 8, "minute": 23}
